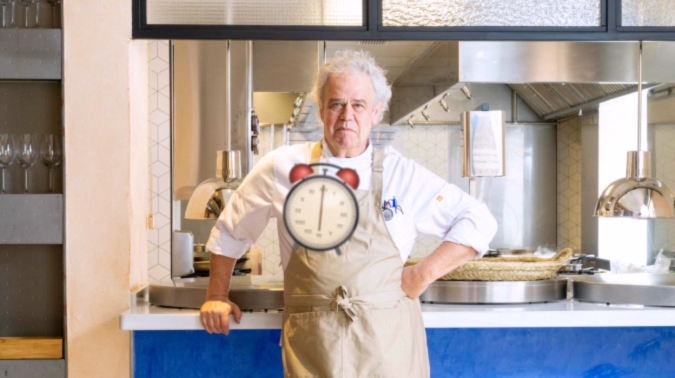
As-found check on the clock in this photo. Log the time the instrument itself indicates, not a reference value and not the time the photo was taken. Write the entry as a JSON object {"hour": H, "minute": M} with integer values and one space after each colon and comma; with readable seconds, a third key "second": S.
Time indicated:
{"hour": 6, "minute": 0}
